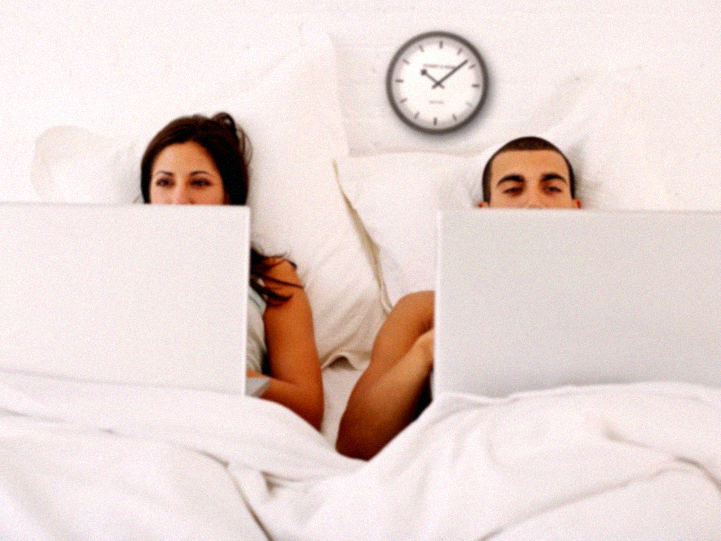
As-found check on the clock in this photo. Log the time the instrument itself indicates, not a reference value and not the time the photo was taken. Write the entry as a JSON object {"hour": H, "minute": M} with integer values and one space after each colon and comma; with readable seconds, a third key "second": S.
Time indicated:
{"hour": 10, "minute": 8}
